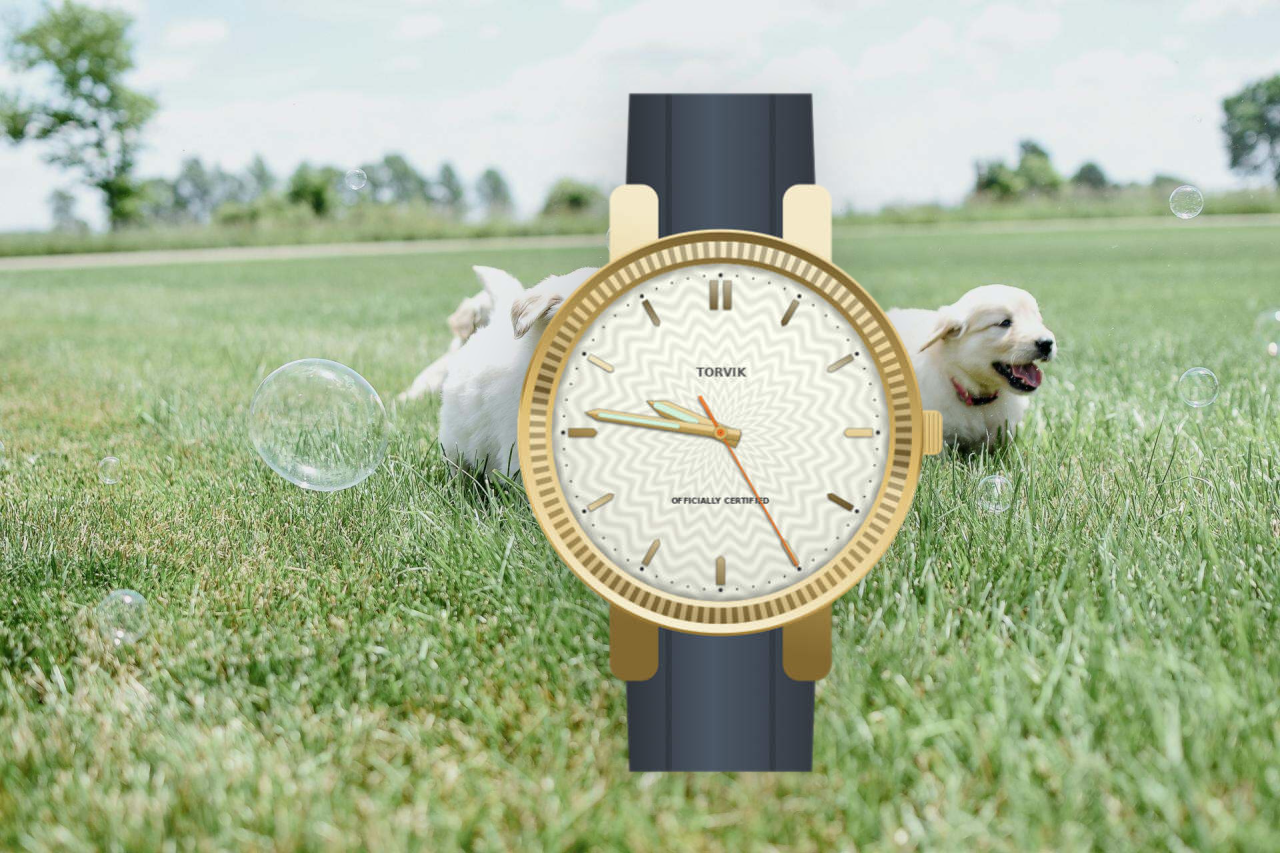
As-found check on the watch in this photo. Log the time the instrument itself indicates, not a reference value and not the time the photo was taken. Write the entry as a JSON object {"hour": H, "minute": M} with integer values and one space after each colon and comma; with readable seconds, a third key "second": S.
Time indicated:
{"hour": 9, "minute": 46, "second": 25}
